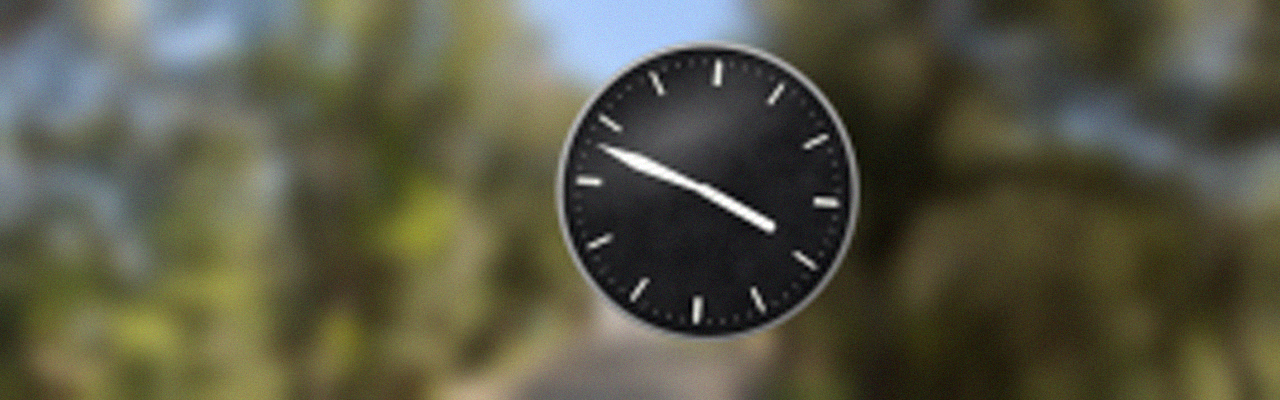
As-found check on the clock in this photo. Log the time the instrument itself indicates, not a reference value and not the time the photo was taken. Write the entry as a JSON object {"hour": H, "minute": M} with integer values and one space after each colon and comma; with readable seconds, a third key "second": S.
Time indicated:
{"hour": 3, "minute": 48}
